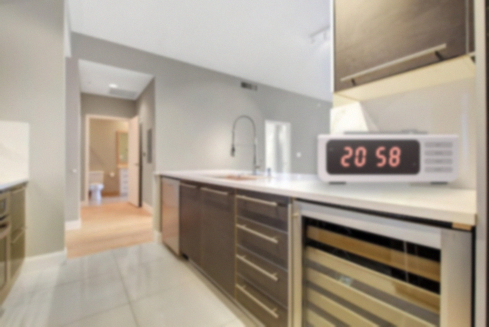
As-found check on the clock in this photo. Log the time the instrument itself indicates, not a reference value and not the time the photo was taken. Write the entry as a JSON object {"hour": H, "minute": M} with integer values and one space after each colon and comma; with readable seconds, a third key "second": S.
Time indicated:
{"hour": 20, "minute": 58}
